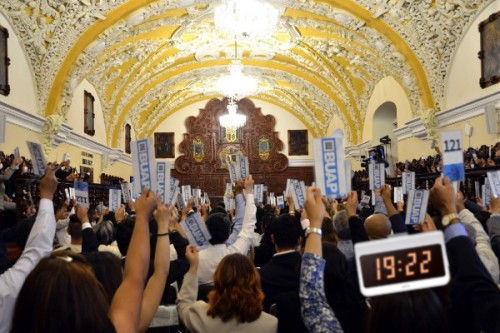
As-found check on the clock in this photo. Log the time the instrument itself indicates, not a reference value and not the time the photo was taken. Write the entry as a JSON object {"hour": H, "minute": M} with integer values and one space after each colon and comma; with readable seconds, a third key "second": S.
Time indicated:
{"hour": 19, "minute": 22}
